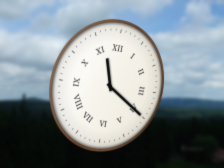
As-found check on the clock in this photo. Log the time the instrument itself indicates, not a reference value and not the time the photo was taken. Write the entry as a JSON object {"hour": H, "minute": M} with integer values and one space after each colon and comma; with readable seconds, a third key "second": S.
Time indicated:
{"hour": 11, "minute": 20}
